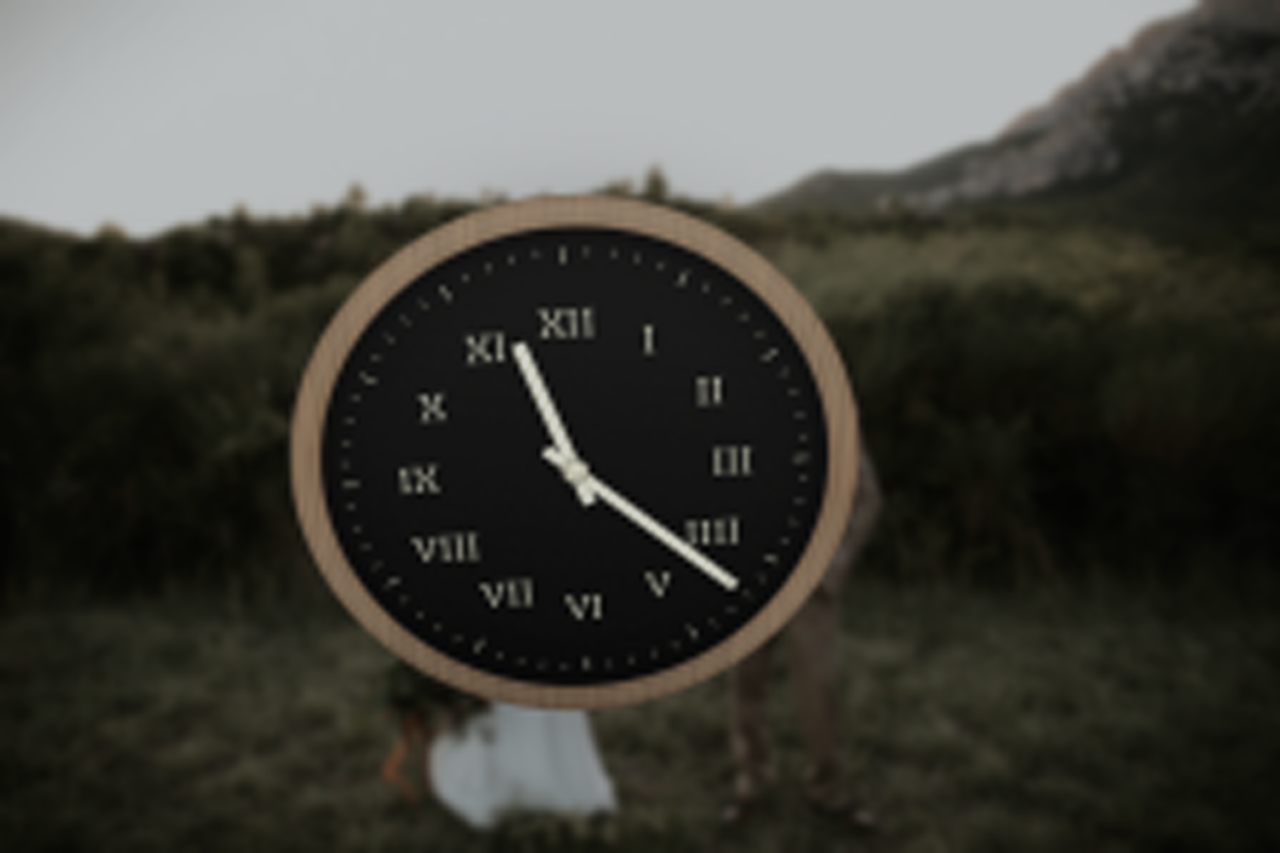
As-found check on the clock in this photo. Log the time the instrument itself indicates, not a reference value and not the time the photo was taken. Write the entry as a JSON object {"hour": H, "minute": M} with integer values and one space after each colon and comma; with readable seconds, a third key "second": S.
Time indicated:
{"hour": 11, "minute": 22}
